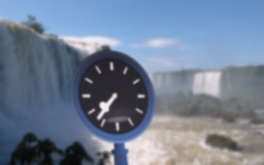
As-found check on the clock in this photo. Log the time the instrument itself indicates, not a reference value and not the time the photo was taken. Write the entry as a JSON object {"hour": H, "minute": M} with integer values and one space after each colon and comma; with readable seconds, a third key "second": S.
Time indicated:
{"hour": 7, "minute": 37}
